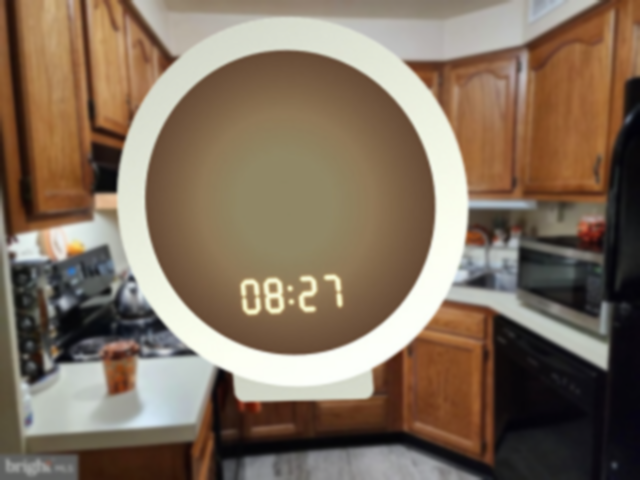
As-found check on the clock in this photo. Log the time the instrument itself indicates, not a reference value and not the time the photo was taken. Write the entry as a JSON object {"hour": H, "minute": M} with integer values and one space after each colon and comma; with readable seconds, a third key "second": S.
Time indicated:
{"hour": 8, "minute": 27}
